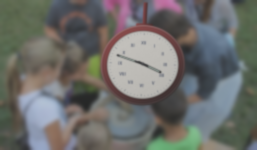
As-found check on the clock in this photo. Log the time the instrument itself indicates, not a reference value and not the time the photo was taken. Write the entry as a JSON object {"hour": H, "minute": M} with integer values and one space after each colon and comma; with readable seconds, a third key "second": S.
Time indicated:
{"hour": 3, "minute": 48}
